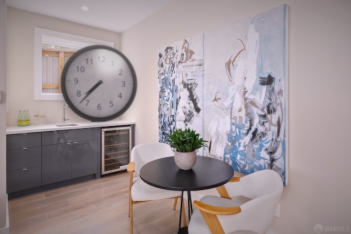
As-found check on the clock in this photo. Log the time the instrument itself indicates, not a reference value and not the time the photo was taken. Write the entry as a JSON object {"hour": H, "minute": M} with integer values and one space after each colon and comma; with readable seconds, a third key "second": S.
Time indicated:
{"hour": 7, "minute": 37}
